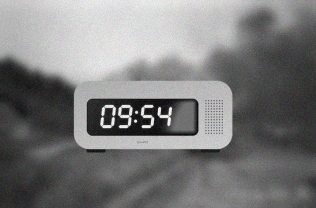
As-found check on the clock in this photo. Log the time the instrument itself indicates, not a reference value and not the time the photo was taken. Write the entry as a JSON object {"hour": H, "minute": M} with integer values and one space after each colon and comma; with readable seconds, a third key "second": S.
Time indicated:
{"hour": 9, "minute": 54}
